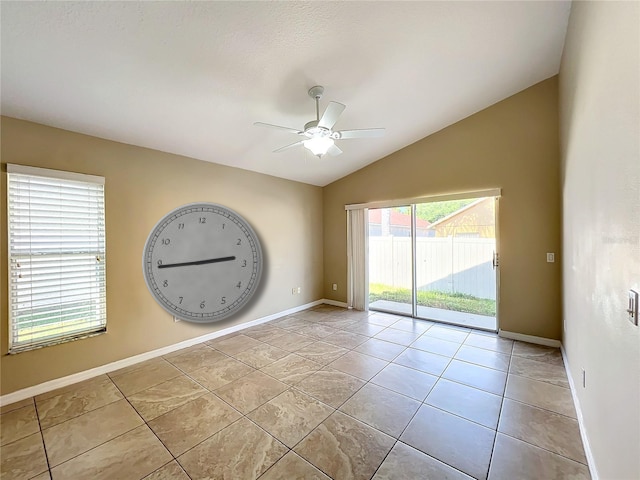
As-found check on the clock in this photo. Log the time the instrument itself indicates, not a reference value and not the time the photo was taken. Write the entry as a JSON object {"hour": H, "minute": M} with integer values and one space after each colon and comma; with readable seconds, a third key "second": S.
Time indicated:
{"hour": 2, "minute": 44}
